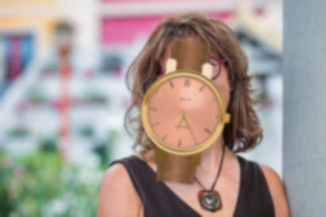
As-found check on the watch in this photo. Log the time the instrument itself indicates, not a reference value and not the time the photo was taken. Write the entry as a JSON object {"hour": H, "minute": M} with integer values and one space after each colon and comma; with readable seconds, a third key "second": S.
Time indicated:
{"hour": 6, "minute": 25}
